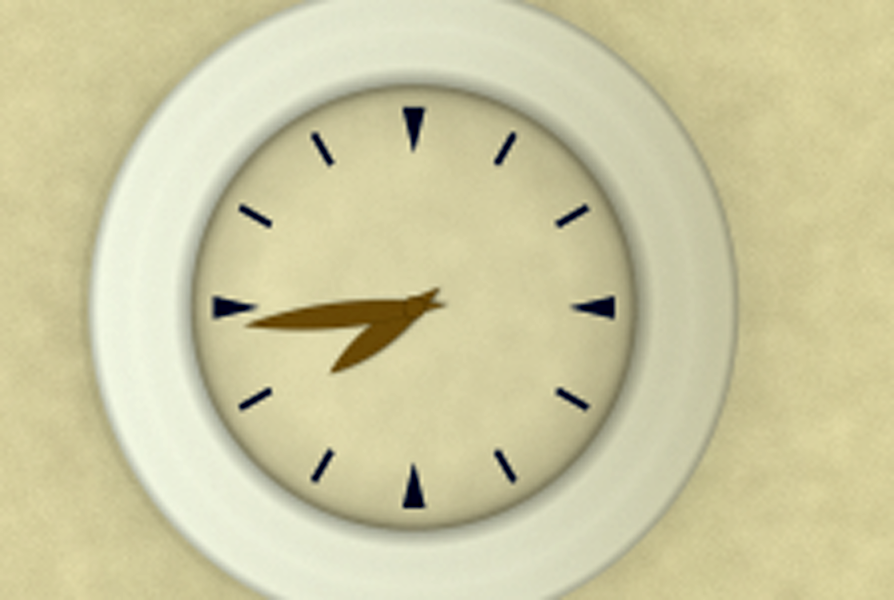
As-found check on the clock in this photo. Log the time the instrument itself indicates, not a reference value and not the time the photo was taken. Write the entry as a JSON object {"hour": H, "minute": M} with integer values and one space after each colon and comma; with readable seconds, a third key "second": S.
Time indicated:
{"hour": 7, "minute": 44}
